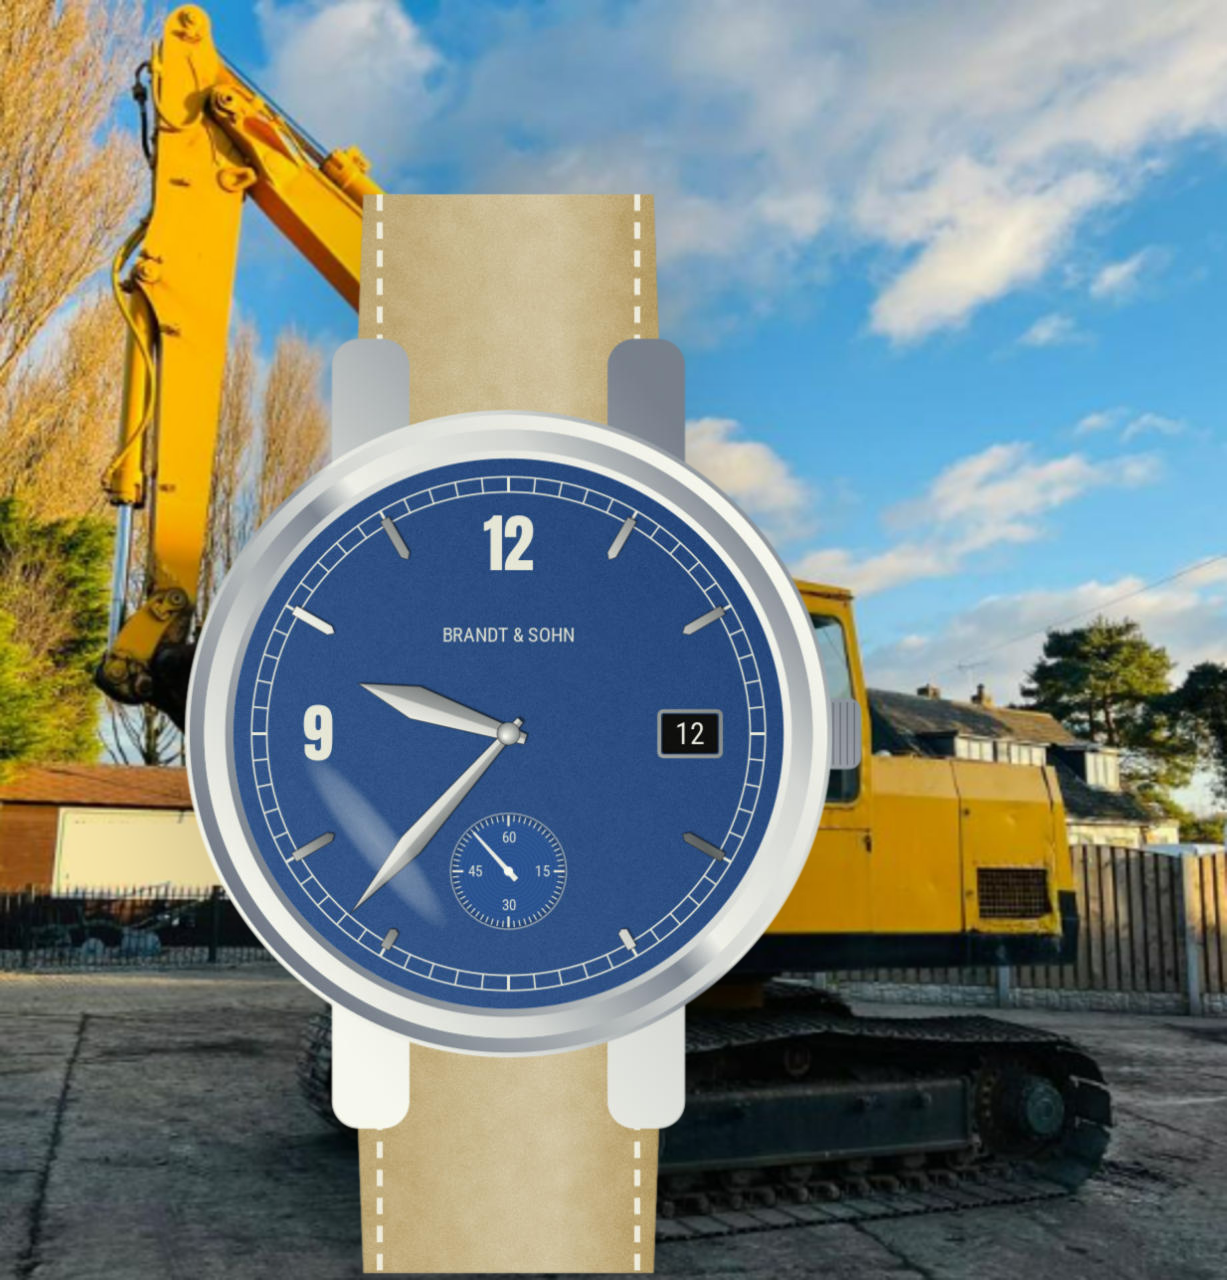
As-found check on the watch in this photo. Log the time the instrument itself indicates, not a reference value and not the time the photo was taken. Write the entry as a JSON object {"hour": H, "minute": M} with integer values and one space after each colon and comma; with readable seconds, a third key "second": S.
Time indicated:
{"hour": 9, "minute": 36, "second": 53}
